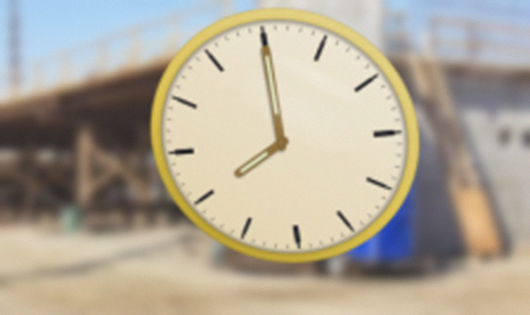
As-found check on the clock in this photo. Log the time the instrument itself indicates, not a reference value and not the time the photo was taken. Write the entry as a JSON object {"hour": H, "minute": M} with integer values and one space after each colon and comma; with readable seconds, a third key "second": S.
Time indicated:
{"hour": 8, "minute": 0}
